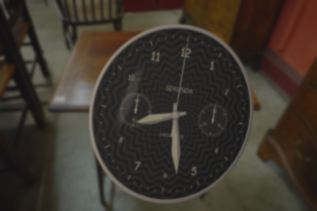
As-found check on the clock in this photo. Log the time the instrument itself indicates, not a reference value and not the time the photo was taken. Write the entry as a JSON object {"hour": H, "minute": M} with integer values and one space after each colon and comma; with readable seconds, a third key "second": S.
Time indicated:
{"hour": 8, "minute": 28}
